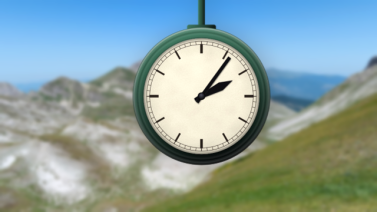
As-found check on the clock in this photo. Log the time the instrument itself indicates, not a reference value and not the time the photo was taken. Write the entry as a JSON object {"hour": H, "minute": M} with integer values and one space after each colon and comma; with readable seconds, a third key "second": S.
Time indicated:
{"hour": 2, "minute": 6}
